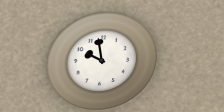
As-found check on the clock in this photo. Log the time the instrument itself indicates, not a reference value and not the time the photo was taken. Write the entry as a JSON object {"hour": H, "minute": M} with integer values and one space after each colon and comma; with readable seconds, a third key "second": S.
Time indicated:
{"hour": 9, "minute": 58}
